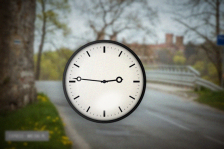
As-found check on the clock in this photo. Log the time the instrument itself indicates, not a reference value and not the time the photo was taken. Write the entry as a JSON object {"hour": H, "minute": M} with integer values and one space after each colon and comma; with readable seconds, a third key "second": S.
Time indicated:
{"hour": 2, "minute": 46}
